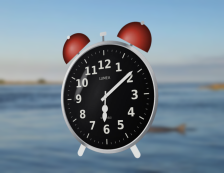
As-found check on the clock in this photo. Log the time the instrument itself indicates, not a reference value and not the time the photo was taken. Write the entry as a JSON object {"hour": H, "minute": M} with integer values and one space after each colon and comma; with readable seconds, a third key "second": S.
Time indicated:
{"hour": 6, "minute": 9}
